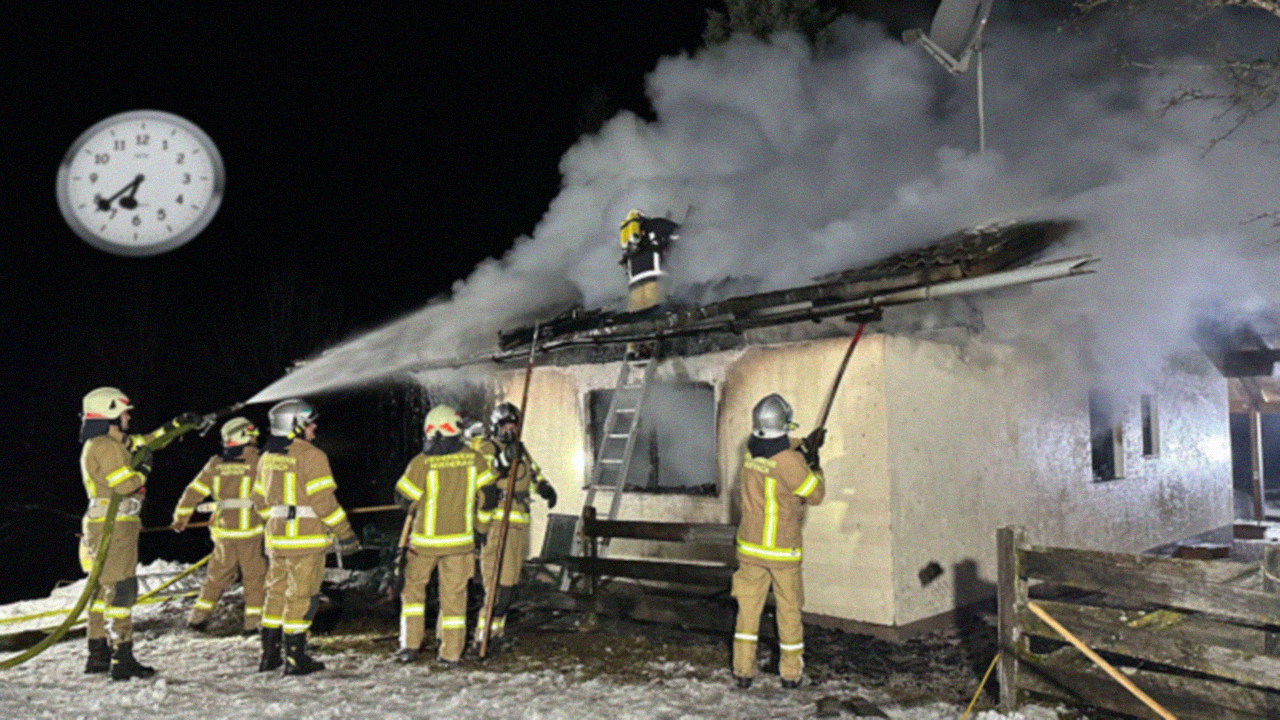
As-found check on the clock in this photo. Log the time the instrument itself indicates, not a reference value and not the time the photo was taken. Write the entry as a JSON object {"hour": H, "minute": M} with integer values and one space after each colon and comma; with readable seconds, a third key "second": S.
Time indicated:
{"hour": 6, "minute": 38}
